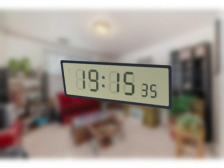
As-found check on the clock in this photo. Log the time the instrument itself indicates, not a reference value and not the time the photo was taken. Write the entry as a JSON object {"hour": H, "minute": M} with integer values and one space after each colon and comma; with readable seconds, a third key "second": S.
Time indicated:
{"hour": 19, "minute": 15, "second": 35}
